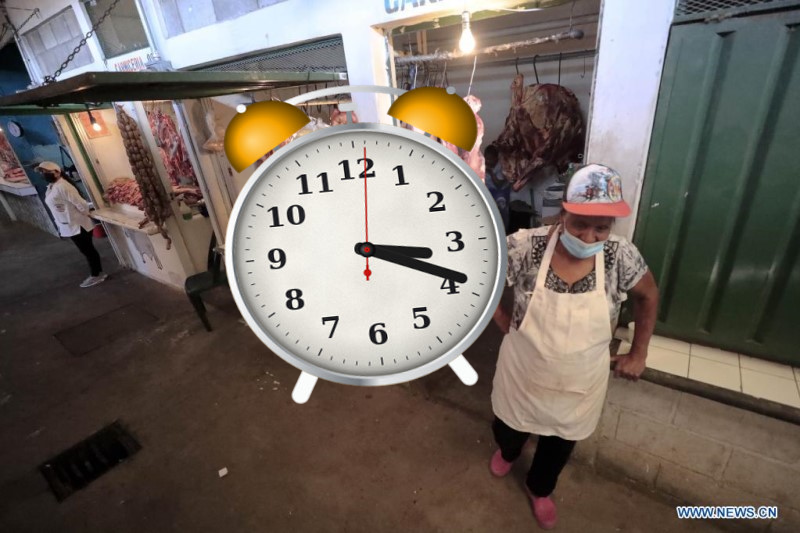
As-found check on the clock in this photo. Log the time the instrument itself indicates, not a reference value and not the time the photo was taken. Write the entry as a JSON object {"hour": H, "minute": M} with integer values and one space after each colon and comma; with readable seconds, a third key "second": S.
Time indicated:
{"hour": 3, "minute": 19, "second": 1}
